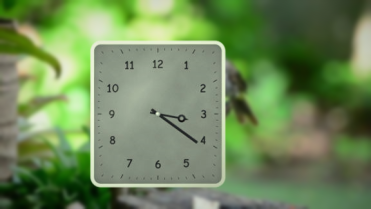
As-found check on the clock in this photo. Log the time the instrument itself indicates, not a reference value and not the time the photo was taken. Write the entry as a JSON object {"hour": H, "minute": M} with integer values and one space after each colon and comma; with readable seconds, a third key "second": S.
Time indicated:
{"hour": 3, "minute": 21}
